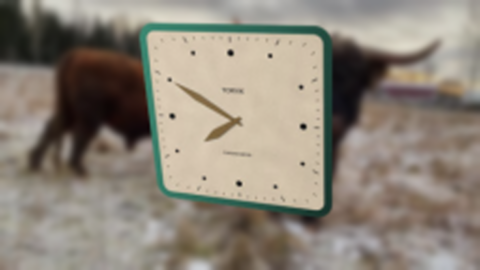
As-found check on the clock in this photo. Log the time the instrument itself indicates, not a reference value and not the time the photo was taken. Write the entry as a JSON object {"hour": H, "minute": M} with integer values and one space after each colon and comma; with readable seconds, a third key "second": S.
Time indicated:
{"hour": 7, "minute": 50}
